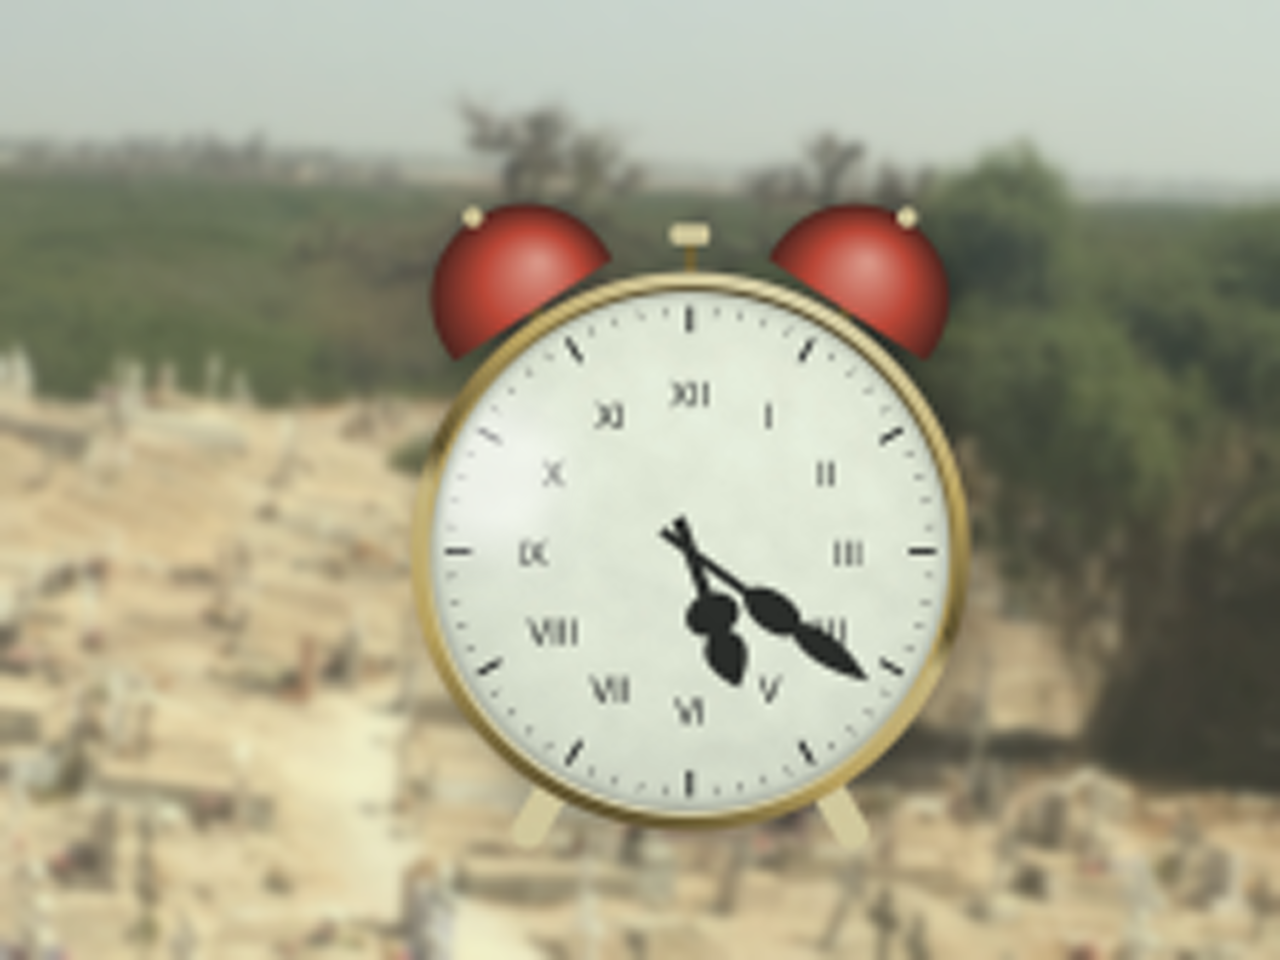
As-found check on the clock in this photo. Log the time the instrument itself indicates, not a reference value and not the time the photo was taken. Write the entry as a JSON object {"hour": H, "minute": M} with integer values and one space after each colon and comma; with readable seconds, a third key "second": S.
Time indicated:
{"hour": 5, "minute": 21}
